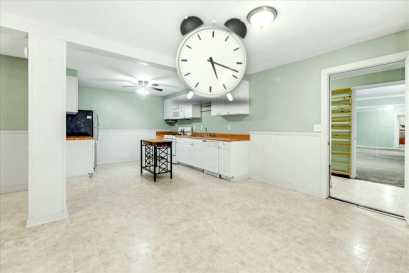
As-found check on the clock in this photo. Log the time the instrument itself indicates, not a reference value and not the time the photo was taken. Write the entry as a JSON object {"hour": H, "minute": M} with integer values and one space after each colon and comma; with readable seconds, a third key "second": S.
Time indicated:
{"hour": 5, "minute": 18}
